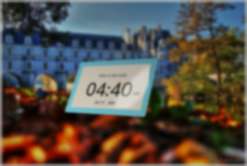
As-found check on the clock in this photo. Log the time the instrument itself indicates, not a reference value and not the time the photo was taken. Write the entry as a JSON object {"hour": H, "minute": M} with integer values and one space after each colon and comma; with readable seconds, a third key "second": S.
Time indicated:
{"hour": 4, "minute": 40}
